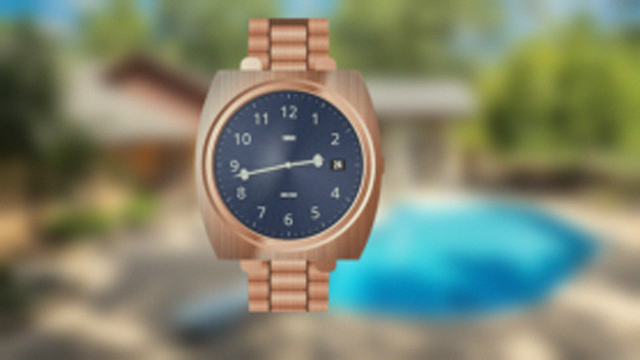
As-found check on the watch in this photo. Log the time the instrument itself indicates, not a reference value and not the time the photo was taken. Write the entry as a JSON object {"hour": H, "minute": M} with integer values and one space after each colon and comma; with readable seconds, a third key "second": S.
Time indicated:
{"hour": 2, "minute": 43}
